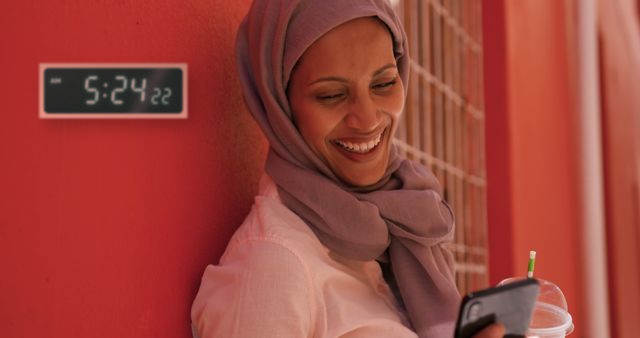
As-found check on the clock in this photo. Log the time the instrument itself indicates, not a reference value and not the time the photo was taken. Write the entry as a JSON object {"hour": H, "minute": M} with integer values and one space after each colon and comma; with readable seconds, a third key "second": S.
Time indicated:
{"hour": 5, "minute": 24, "second": 22}
